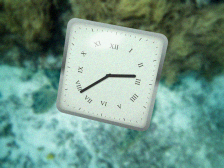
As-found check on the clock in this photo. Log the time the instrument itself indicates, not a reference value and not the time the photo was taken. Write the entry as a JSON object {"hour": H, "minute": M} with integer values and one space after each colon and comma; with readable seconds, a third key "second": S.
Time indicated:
{"hour": 2, "minute": 38}
